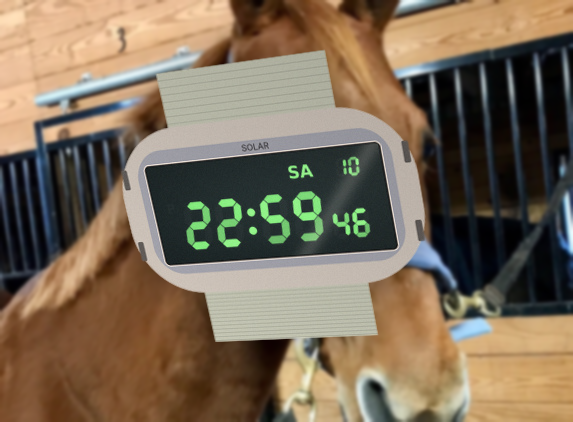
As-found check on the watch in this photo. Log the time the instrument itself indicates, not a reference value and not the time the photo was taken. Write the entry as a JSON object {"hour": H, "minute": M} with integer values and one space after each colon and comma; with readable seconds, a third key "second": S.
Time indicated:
{"hour": 22, "minute": 59, "second": 46}
